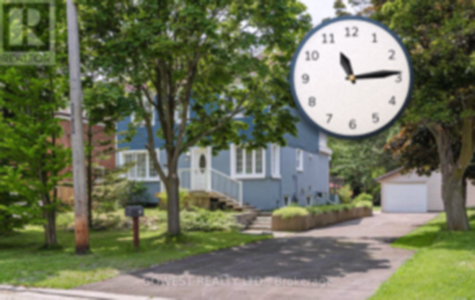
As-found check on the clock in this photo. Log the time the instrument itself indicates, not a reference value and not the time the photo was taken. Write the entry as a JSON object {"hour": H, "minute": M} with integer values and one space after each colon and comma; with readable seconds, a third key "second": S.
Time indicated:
{"hour": 11, "minute": 14}
